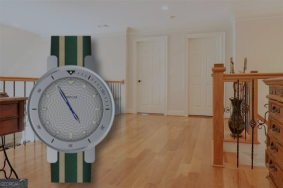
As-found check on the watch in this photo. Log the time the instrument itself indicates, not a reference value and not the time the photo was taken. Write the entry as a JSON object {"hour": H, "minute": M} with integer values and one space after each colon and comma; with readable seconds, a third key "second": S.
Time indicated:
{"hour": 4, "minute": 55}
